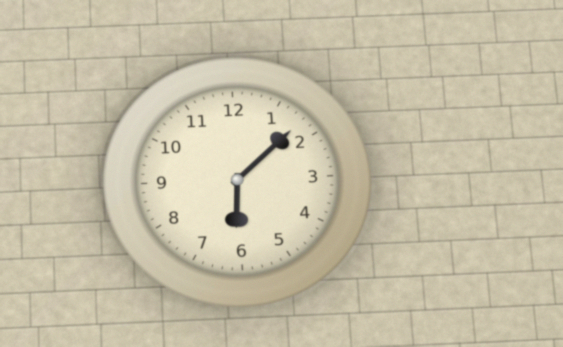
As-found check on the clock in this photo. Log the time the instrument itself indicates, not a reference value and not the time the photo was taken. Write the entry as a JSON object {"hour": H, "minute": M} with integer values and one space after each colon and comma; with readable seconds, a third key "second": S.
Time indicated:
{"hour": 6, "minute": 8}
